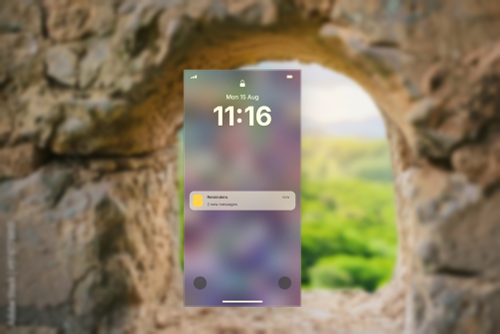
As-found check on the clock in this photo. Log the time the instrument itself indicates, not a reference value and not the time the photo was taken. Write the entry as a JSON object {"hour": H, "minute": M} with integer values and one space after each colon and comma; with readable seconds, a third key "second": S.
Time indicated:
{"hour": 11, "minute": 16}
